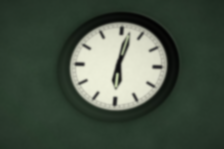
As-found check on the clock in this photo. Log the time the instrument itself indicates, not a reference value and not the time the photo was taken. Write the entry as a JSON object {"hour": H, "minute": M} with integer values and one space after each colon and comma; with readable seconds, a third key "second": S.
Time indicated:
{"hour": 6, "minute": 2}
